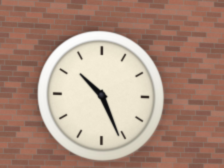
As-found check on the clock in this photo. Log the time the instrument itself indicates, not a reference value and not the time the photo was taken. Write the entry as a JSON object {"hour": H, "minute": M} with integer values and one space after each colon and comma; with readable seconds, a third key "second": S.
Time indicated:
{"hour": 10, "minute": 26}
